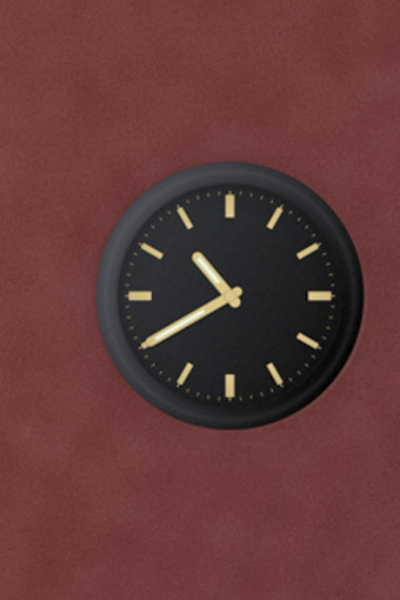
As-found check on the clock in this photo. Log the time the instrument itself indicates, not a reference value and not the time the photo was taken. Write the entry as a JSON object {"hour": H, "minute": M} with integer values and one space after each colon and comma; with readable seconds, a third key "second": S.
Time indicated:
{"hour": 10, "minute": 40}
